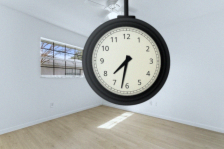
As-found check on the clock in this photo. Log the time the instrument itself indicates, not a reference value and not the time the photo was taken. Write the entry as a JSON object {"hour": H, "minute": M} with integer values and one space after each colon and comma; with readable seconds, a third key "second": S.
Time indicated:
{"hour": 7, "minute": 32}
